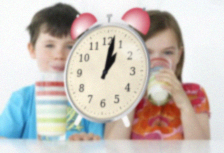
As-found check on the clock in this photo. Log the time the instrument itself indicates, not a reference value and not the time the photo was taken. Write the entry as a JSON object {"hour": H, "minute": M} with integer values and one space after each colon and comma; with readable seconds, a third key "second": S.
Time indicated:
{"hour": 1, "minute": 2}
